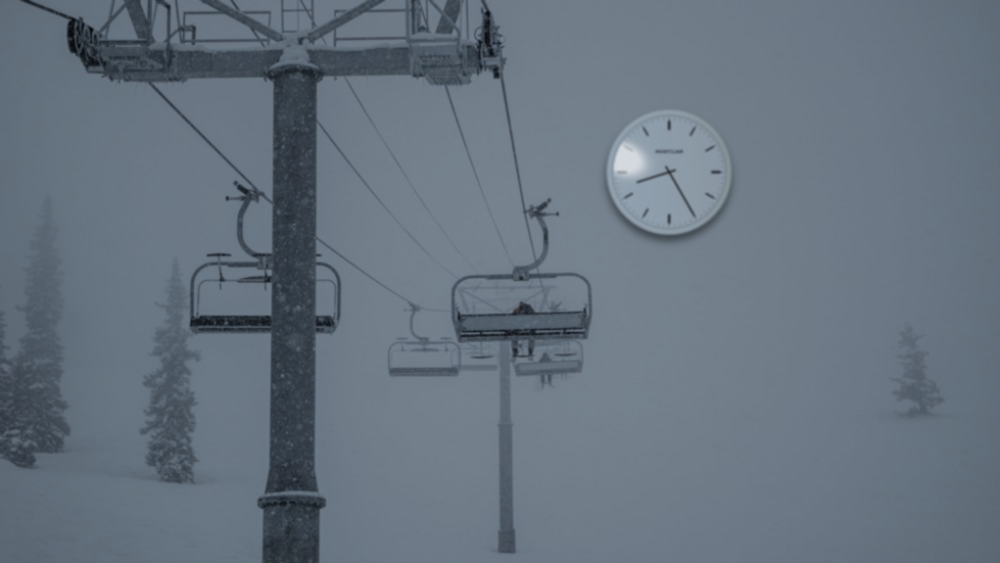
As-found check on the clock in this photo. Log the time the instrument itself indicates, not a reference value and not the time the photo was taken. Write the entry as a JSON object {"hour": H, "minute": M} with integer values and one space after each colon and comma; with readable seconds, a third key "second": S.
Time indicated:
{"hour": 8, "minute": 25}
